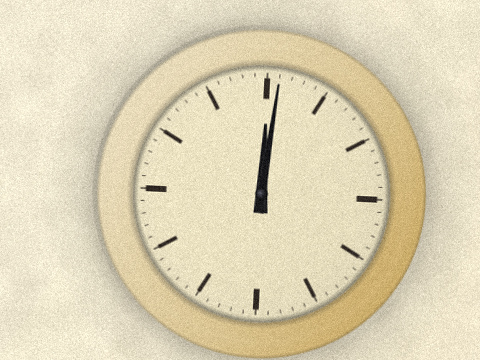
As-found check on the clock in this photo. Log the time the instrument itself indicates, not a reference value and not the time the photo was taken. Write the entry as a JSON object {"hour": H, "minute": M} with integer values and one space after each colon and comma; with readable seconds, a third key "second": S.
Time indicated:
{"hour": 12, "minute": 1}
